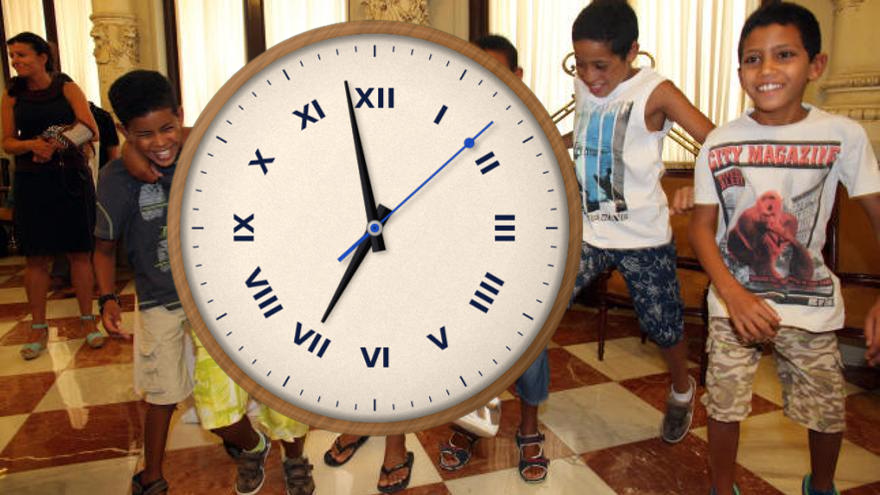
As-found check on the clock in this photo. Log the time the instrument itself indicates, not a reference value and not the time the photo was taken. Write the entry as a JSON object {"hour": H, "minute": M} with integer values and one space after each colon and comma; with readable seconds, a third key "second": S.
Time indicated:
{"hour": 6, "minute": 58, "second": 8}
